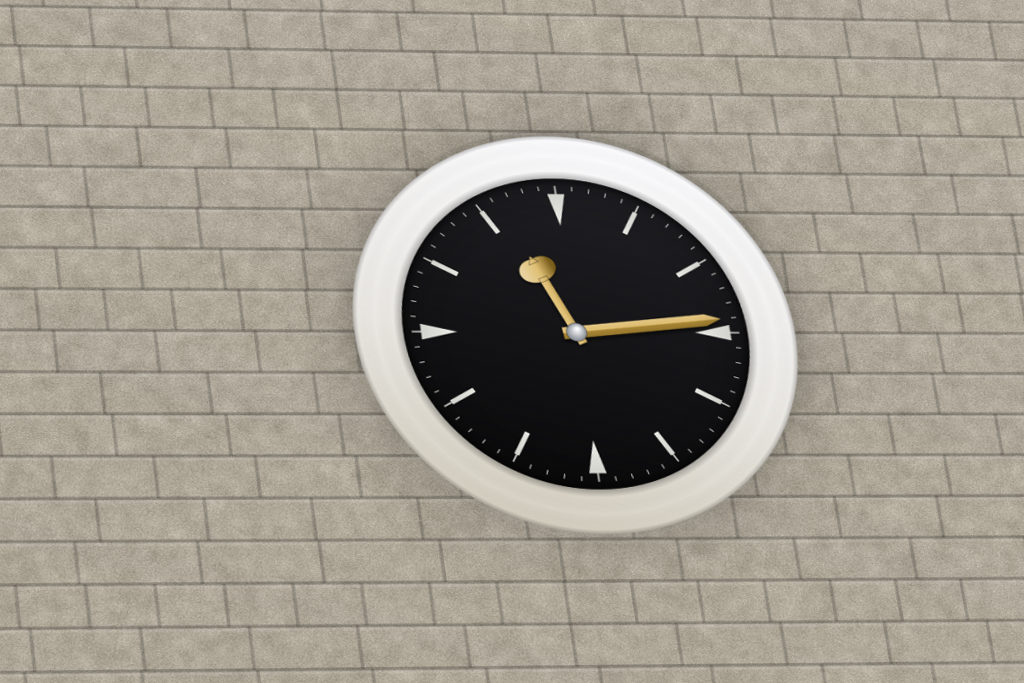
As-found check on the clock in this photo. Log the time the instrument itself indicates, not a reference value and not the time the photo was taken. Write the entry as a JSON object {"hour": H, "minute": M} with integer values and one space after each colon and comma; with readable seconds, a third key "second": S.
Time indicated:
{"hour": 11, "minute": 14}
